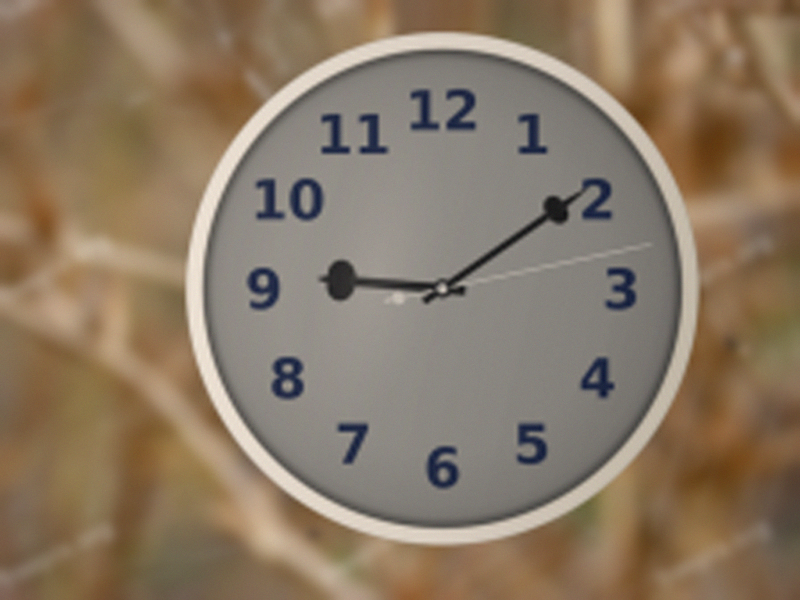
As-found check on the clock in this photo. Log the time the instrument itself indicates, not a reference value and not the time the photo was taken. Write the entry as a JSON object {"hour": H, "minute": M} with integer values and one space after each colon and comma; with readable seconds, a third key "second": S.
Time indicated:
{"hour": 9, "minute": 9, "second": 13}
